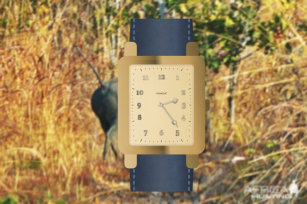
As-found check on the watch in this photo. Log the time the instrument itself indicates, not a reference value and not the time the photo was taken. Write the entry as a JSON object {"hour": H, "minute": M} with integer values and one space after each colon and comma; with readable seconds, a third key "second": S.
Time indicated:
{"hour": 2, "minute": 24}
